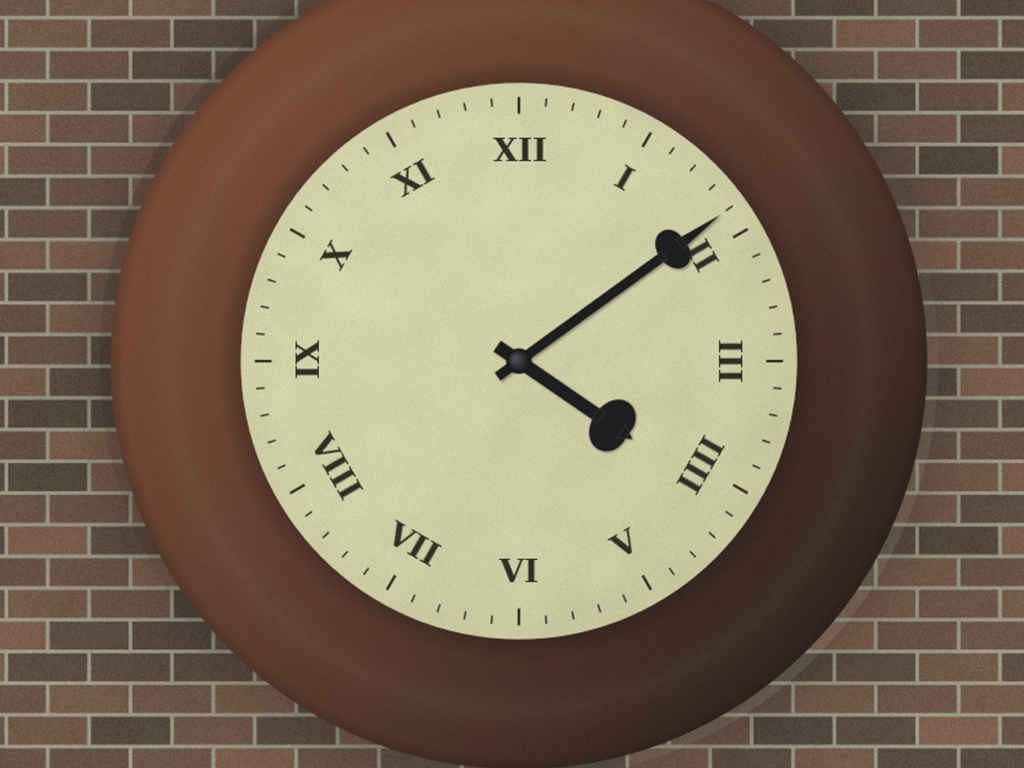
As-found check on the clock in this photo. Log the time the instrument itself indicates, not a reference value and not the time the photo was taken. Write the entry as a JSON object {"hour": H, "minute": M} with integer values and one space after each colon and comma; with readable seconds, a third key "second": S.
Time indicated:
{"hour": 4, "minute": 9}
